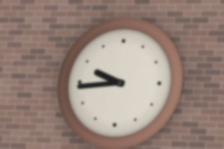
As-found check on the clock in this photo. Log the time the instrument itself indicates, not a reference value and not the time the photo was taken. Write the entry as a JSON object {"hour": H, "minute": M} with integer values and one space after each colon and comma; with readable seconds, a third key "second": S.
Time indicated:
{"hour": 9, "minute": 44}
